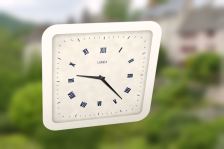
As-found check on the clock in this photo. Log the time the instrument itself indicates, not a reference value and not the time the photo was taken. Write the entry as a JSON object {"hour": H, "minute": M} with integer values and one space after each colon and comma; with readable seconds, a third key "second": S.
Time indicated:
{"hour": 9, "minute": 23}
